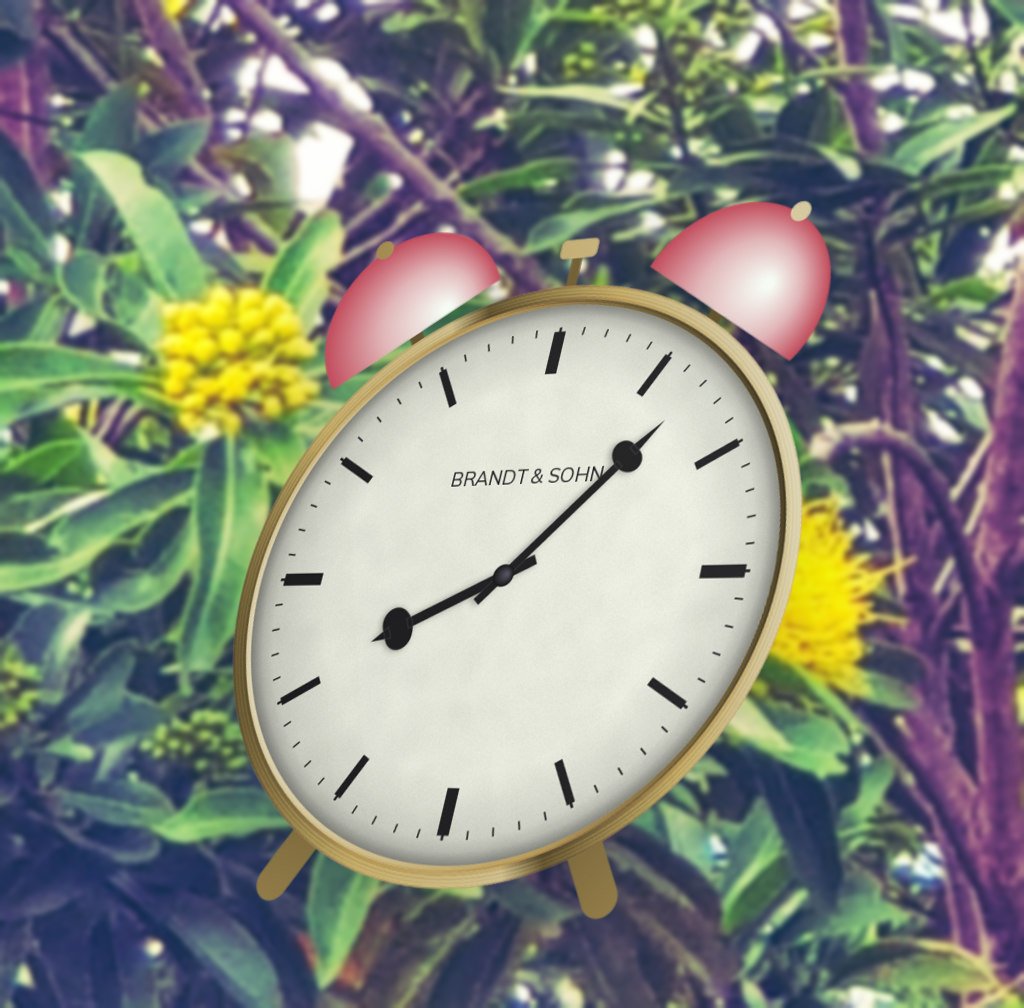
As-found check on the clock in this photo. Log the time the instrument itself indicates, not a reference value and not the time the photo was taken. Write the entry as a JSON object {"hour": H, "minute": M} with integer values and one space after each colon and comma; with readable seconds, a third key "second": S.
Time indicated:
{"hour": 8, "minute": 7}
